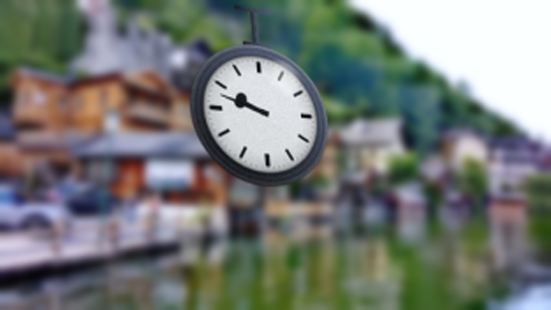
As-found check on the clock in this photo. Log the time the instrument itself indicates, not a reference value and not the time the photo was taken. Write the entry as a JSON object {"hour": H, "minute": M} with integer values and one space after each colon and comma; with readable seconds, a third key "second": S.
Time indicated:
{"hour": 9, "minute": 48}
